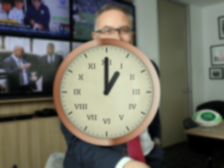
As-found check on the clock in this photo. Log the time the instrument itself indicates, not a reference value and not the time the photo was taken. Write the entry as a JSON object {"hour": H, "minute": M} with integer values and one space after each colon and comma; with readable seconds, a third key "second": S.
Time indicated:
{"hour": 1, "minute": 0}
